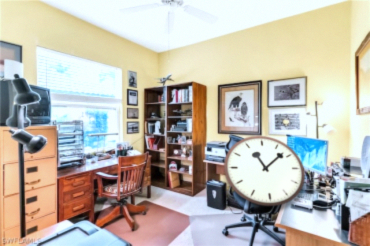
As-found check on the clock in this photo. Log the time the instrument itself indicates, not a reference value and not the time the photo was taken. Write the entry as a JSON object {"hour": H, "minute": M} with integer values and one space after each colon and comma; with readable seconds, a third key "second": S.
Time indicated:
{"hour": 11, "minute": 8}
